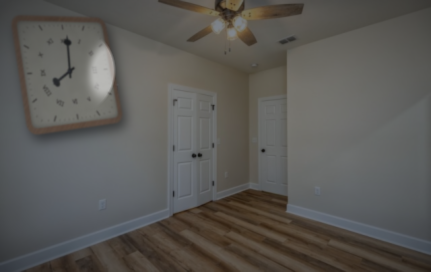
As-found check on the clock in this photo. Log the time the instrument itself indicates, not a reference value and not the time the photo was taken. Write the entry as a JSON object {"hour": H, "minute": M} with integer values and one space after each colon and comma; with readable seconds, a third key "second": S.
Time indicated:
{"hour": 8, "minute": 1}
